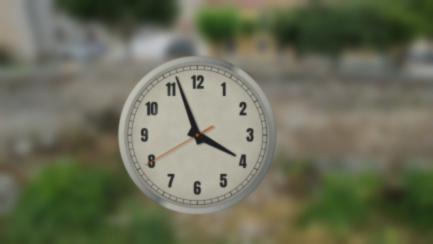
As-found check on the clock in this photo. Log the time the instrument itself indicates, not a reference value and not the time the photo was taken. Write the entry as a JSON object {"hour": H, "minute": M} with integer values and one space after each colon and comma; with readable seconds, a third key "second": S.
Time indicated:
{"hour": 3, "minute": 56, "second": 40}
